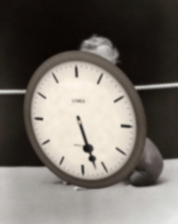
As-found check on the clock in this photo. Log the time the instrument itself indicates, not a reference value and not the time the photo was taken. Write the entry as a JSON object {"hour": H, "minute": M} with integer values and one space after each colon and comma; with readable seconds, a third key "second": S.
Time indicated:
{"hour": 5, "minute": 27}
